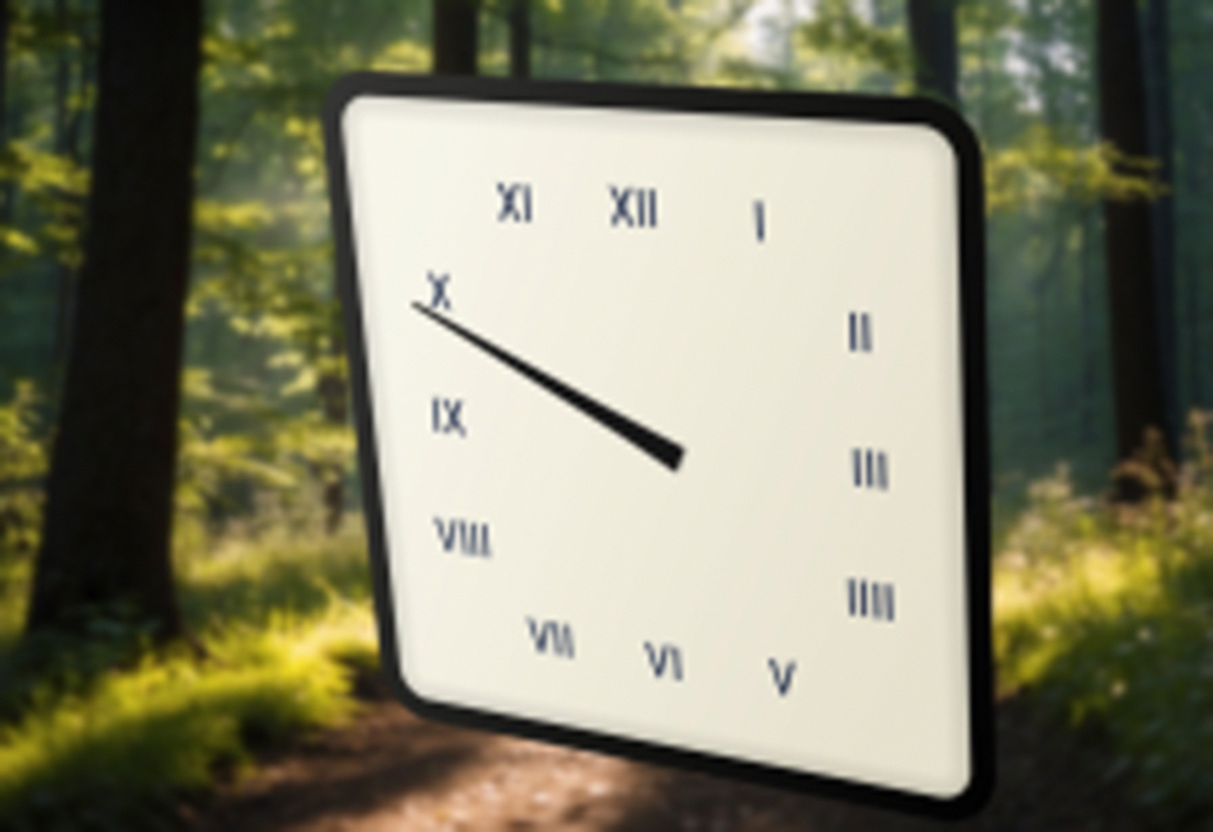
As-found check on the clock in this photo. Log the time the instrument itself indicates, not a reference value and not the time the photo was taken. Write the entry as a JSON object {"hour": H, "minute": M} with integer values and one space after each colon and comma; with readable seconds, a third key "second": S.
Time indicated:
{"hour": 9, "minute": 49}
